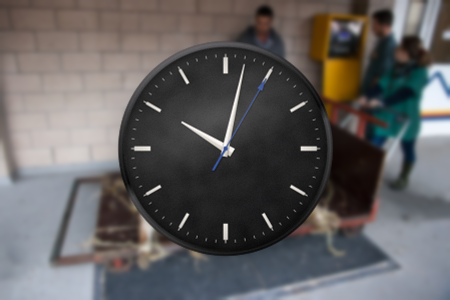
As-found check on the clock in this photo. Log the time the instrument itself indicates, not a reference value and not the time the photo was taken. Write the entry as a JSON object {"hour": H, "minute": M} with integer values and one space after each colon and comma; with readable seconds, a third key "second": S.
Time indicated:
{"hour": 10, "minute": 2, "second": 5}
